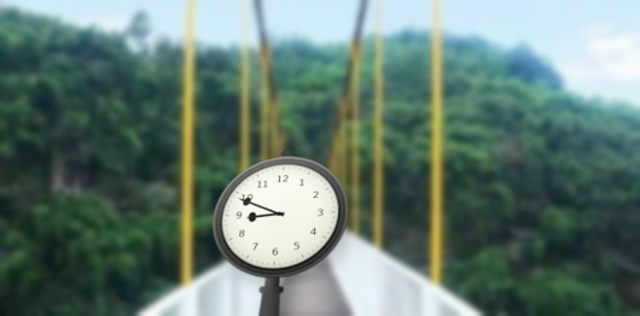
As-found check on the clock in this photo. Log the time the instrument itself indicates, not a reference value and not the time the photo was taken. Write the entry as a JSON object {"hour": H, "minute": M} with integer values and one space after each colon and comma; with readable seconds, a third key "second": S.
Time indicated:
{"hour": 8, "minute": 49}
